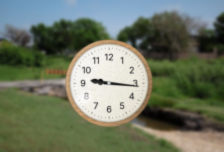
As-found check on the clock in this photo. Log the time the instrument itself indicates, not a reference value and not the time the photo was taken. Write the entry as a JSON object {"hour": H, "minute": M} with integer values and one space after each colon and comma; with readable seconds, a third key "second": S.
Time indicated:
{"hour": 9, "minute": 16}
